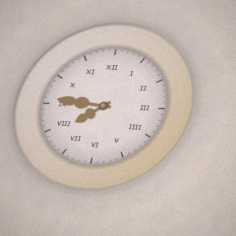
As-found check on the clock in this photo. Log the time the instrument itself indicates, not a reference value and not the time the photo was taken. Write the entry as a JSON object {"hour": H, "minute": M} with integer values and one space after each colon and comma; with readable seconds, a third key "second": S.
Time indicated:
{"hour": 7, "minute": 46}
